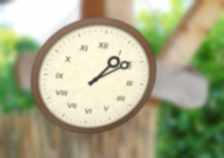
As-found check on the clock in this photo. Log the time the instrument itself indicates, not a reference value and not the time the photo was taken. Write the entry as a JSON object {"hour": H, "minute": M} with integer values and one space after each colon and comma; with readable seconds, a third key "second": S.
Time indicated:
{"hour": 1, "minute": 9}
